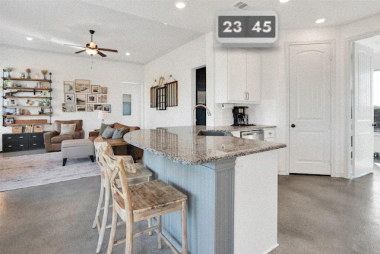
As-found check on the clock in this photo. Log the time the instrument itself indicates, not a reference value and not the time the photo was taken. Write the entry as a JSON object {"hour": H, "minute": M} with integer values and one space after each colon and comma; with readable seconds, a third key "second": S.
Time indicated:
{"hour": 23, "minute": 45}
